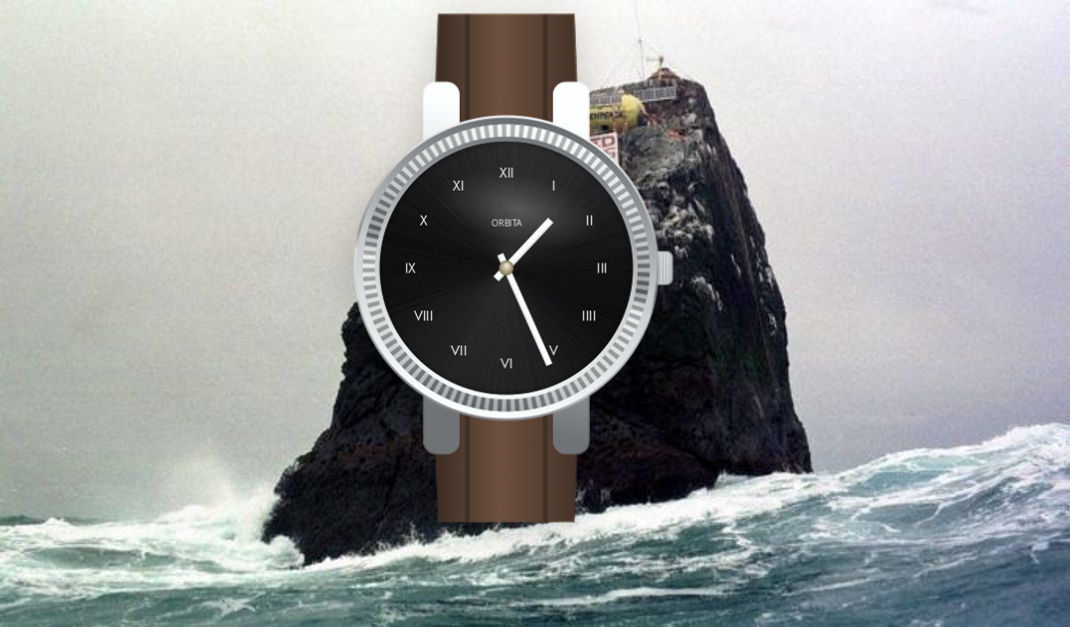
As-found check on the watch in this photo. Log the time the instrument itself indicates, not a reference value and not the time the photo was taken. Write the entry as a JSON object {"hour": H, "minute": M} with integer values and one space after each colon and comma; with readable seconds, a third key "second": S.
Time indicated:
{"hour": 1, "minute": 26}
